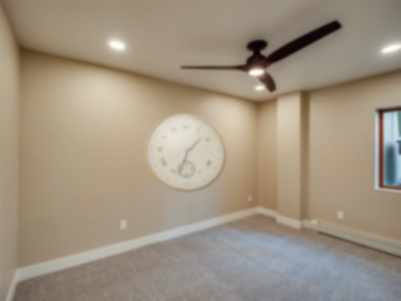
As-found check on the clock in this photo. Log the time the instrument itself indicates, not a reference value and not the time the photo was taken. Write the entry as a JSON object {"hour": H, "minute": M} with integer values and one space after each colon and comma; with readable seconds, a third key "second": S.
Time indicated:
{"hour": 1, "minute": 33}
